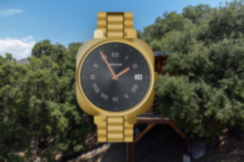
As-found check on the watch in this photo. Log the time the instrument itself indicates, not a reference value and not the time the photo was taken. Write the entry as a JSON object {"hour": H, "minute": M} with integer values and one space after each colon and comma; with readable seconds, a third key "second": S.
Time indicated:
{"hour": 1, "minute": 55}
